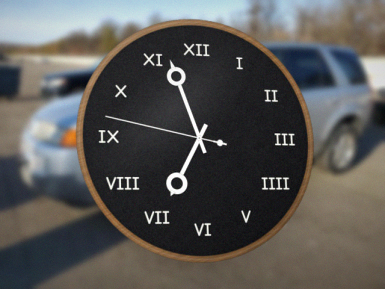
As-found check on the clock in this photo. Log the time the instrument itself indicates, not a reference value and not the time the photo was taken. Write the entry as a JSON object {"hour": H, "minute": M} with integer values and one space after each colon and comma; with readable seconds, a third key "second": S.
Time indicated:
{"hour": 6, "minute": 56, "second": 47}
